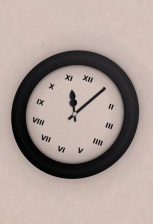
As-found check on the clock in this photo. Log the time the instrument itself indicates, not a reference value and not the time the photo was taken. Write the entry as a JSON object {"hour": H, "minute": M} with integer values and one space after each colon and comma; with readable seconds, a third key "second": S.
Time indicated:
{"hour": 11, "minute": 5}
